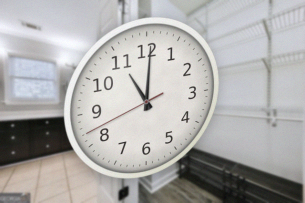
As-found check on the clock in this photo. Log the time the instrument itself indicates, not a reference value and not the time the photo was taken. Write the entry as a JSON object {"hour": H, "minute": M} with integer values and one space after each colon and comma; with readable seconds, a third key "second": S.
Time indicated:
{"hour": 11, "minute": 0, "second": 42}
